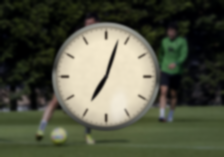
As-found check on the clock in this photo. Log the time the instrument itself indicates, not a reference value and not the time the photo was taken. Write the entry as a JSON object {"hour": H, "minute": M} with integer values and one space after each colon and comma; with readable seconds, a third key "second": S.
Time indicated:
{"hour": 7, "minute": 3}
